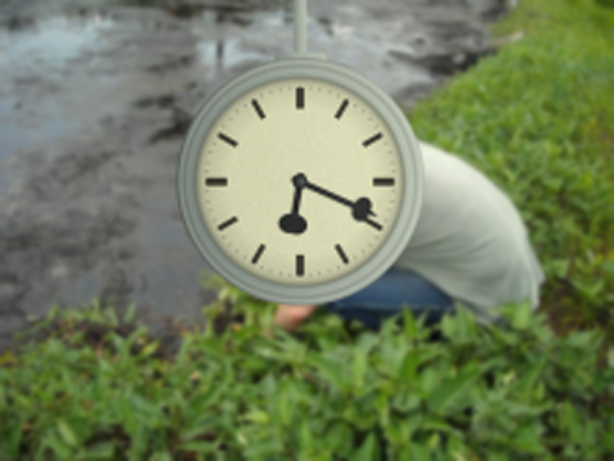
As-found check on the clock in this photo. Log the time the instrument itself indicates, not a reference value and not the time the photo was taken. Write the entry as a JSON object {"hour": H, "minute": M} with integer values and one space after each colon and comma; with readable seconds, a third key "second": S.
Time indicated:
{"hour": 6, "minute": 19}
